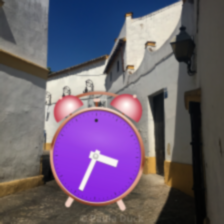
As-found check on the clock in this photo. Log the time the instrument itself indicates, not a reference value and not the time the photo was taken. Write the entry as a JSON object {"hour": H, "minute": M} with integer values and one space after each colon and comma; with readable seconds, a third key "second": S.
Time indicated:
{"hour": 3, "minute": 34}
